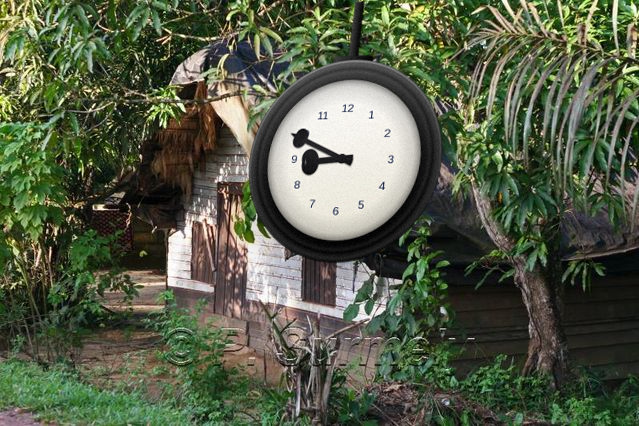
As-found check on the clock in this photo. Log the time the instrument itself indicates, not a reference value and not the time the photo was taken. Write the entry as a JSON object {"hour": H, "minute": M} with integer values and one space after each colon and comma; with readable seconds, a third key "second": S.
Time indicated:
{"hour": 8, "minute": 49}
